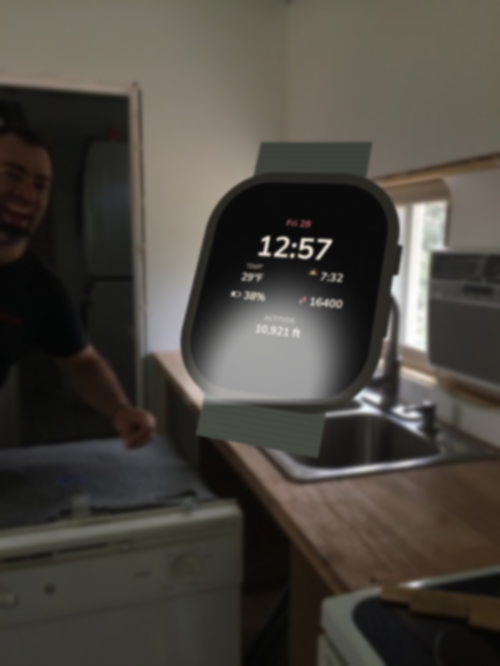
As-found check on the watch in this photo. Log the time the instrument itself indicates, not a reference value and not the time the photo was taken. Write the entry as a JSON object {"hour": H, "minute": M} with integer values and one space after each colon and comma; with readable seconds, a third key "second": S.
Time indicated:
{"hour": 12, "minute": 57}
